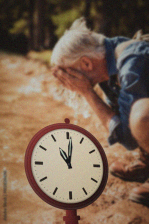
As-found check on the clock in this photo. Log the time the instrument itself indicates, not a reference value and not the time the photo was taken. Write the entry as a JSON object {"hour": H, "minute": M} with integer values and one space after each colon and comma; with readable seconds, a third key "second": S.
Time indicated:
{"hour": 11, "minute": 1}
